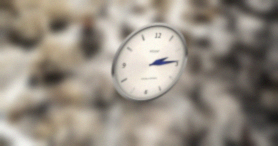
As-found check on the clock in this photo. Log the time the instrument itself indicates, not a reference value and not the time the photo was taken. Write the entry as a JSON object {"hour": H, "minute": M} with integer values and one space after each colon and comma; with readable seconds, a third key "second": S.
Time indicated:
{"hour": 2, "minute": 14}
